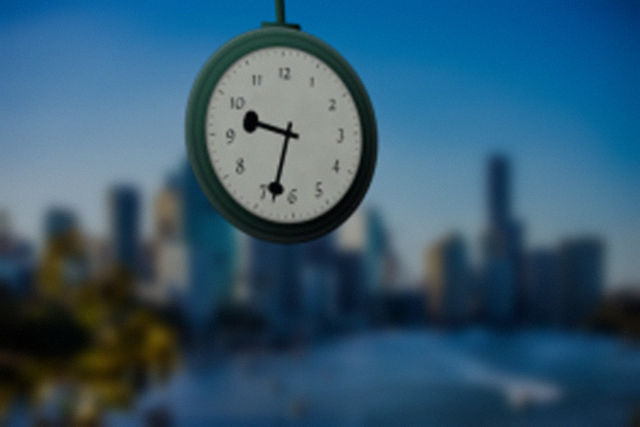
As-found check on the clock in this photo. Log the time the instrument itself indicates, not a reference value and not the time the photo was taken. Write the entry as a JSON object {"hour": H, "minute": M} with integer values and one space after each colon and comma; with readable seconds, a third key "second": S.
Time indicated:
{"hour": 9, "minute": 33}
